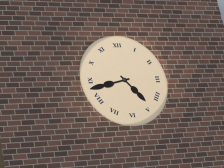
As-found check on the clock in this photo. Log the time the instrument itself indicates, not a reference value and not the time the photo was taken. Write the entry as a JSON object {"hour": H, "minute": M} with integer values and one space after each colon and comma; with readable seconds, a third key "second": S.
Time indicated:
{"hour": 4, "minute": 43}
